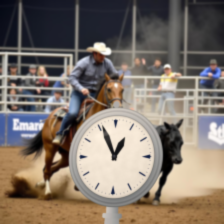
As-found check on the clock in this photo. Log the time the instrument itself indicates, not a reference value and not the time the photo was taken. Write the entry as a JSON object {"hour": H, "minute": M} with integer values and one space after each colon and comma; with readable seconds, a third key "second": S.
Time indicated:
{"hour": 12, "minute": 56}
